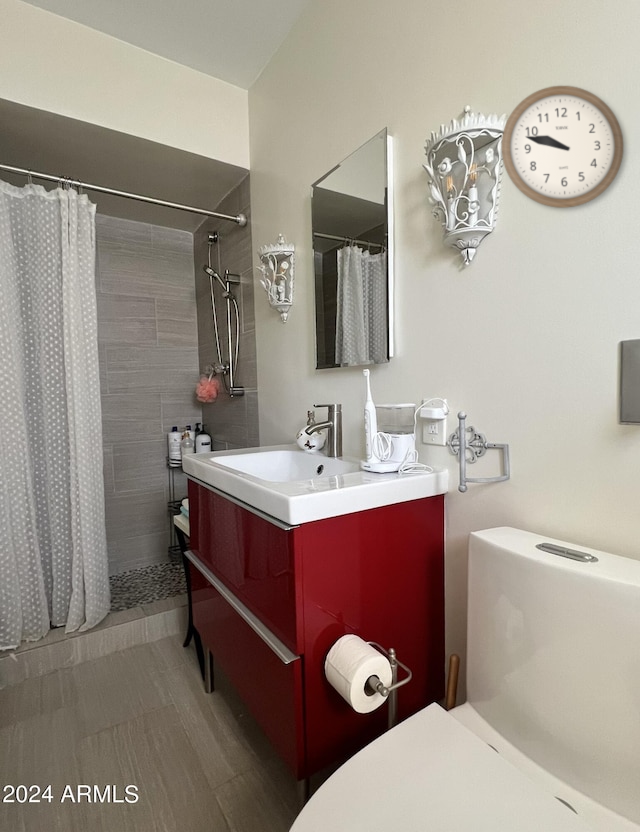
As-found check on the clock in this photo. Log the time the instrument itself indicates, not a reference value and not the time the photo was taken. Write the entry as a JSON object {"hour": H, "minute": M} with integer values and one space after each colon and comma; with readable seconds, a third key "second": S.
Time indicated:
{"hour": 9, "minute": 48}
